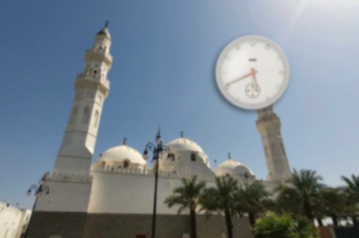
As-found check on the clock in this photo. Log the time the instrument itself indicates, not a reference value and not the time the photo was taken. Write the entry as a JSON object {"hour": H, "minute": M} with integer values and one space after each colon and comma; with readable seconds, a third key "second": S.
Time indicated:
{"hour": 5, "minute": 41}
